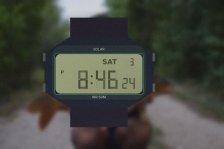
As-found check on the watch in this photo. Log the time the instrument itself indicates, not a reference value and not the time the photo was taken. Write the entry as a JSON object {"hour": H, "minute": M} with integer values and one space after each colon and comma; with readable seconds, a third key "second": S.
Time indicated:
{"hour": 8, "minute": 46, "second": 24}
